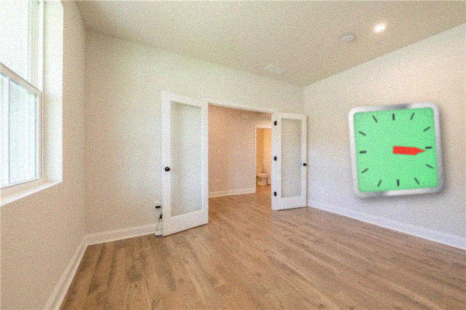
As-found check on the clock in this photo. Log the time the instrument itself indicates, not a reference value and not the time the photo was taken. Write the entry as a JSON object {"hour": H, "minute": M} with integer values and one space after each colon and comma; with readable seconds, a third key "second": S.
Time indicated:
{"hour": 3, "minute": 16}
